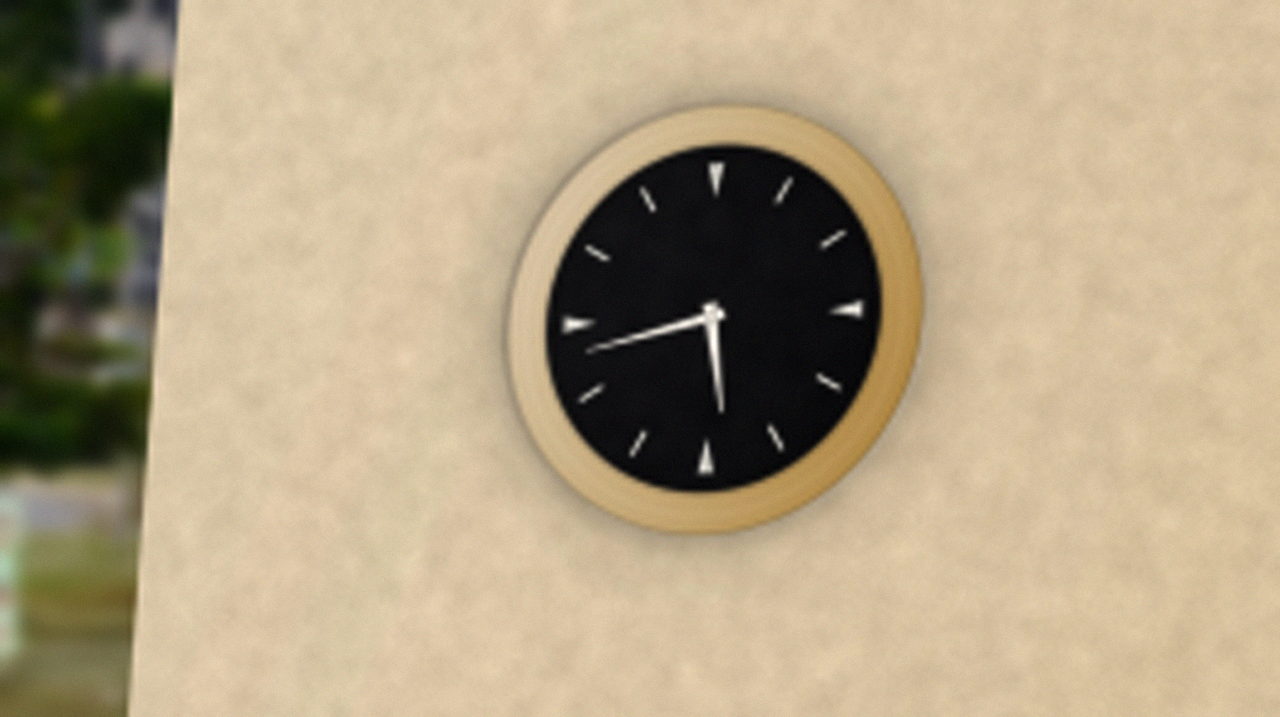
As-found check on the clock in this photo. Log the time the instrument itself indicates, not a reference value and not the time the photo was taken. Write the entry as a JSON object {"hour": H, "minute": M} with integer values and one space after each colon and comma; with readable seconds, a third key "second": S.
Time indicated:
{"hour": 5, "minute": 43}
